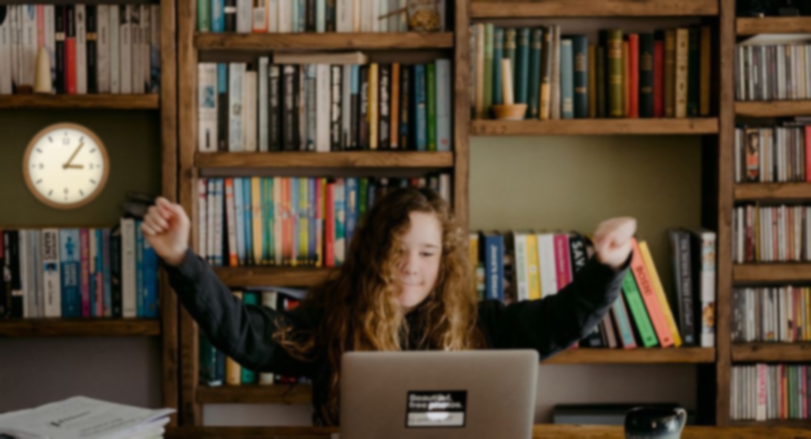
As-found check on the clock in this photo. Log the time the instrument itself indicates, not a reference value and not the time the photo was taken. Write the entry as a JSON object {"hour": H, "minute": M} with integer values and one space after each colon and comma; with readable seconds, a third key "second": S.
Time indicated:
{"hour": 3, "minute": 6}
